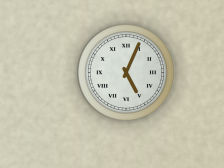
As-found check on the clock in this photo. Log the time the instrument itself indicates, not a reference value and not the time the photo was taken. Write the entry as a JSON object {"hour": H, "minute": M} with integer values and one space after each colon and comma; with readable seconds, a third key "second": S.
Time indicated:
{"hour": 5, "minute": 4}
